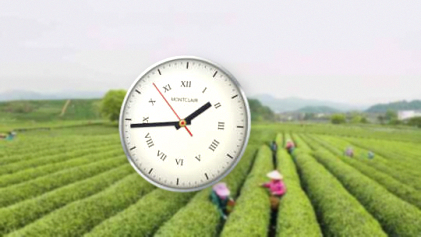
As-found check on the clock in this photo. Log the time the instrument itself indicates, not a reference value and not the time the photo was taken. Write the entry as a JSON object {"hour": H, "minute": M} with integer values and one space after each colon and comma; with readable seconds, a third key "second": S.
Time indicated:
{"hour": 1, "minute": 43, "second": 53}
